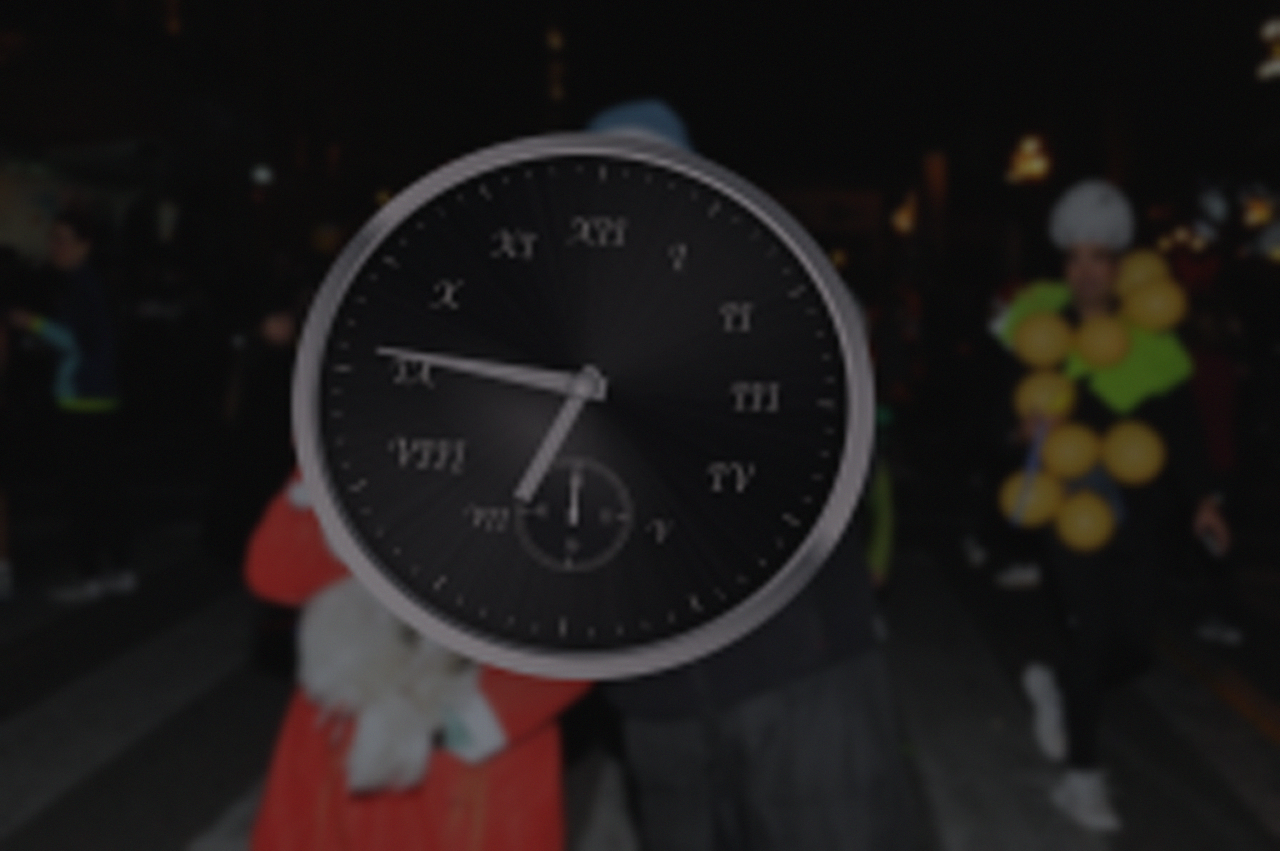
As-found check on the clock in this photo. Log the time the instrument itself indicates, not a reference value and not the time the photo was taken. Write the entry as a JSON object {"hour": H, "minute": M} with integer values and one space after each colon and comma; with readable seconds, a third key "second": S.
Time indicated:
{"hour": 6, "minute": 46}
